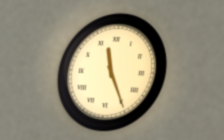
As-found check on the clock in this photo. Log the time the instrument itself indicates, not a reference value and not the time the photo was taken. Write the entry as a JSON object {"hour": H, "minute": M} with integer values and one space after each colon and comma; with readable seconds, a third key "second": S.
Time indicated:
{"hour": 11, "minute": 25}
